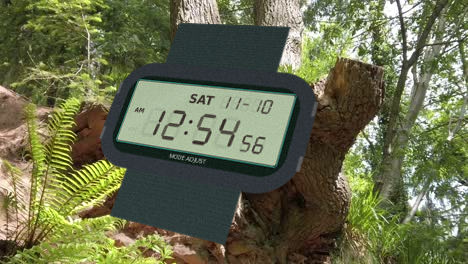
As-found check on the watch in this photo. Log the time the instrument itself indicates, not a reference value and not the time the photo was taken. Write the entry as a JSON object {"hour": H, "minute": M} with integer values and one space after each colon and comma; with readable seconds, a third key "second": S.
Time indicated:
{"hour": 12, "minute": 54, "second": 56}
